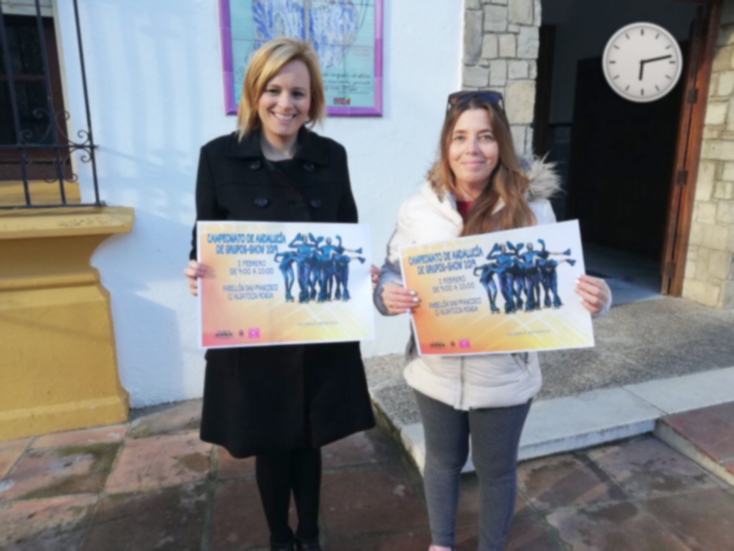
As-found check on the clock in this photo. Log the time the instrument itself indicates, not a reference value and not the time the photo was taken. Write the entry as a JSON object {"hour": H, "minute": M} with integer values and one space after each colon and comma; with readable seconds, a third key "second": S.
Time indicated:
{"hour": 6, "minute": 13}
